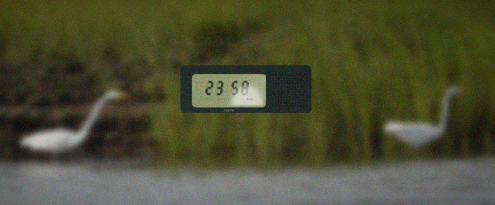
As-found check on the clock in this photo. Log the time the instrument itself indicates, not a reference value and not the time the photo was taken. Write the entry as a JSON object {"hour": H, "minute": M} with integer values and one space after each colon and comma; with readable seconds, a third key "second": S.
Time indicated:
{"hour": 23, "minute": 58}
